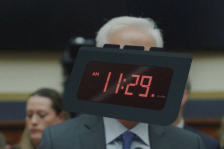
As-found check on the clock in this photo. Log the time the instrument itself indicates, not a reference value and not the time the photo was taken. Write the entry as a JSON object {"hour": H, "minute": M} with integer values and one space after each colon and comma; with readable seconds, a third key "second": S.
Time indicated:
{"hour": 11, "minute": 29}
